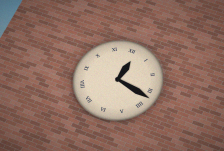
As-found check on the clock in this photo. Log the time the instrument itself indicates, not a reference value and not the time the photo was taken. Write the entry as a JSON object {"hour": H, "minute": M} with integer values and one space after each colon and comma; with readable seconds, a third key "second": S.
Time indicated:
{"hour": 12, "minute": 17}
